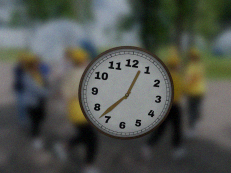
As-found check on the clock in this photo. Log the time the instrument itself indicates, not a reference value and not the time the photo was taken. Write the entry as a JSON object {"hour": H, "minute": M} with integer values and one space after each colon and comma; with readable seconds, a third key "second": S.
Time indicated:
{"hour": 12, "minute": 37}
